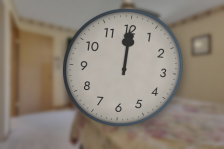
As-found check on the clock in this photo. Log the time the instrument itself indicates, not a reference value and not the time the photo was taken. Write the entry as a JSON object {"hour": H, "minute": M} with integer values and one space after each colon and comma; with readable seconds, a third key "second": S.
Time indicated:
{"hour": 12, "minute": 0}
